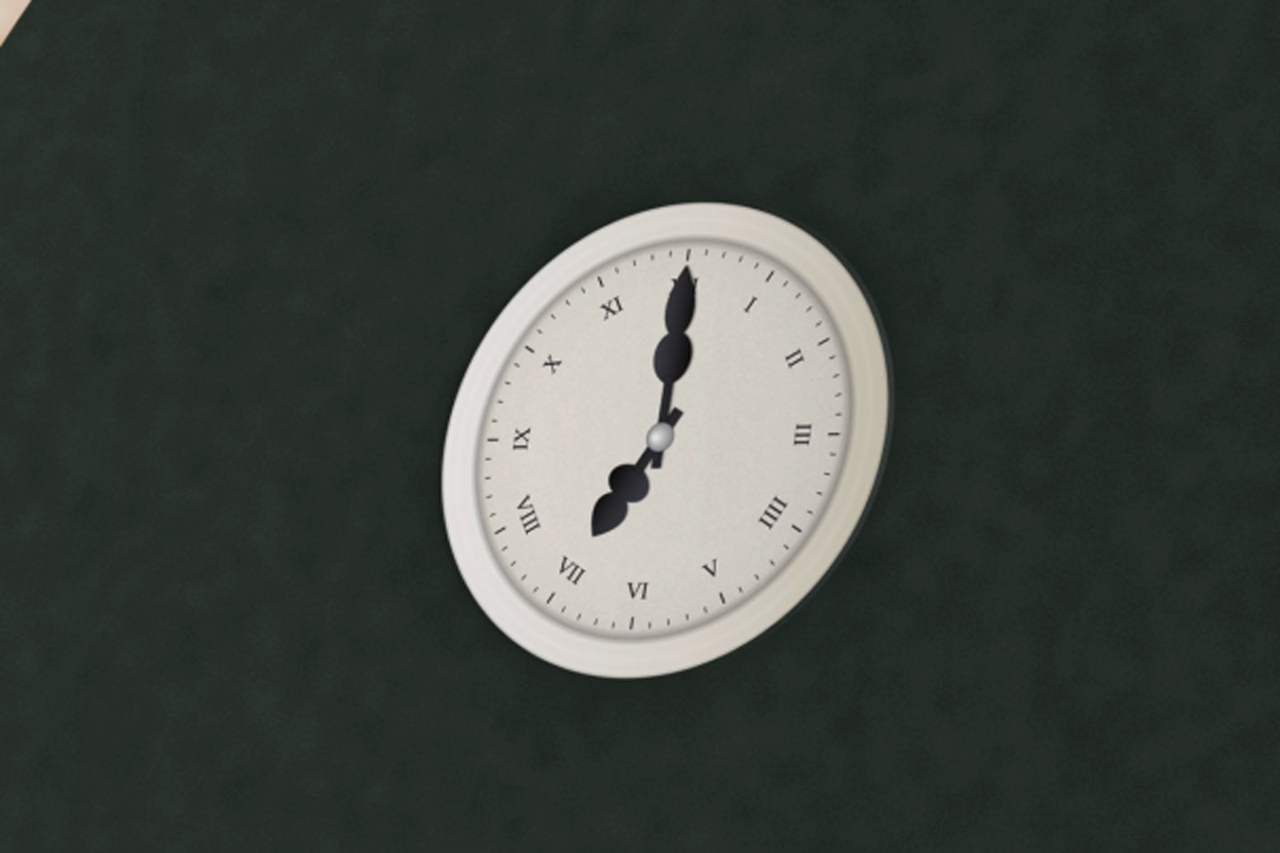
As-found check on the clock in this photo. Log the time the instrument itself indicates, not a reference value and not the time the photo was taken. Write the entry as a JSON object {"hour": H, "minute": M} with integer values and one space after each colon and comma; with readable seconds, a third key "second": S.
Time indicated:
{"hour": 7, "minute": 0}
